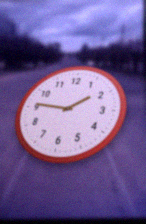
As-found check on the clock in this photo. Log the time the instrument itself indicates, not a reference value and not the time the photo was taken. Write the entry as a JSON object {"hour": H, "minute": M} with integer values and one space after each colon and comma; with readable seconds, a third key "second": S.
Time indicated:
{"hour": 1, "minute": 46}
